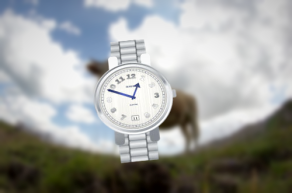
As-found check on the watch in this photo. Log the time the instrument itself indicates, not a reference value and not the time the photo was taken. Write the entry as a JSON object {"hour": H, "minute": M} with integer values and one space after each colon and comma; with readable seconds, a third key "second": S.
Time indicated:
{"hour": 12, "minute": 49}
